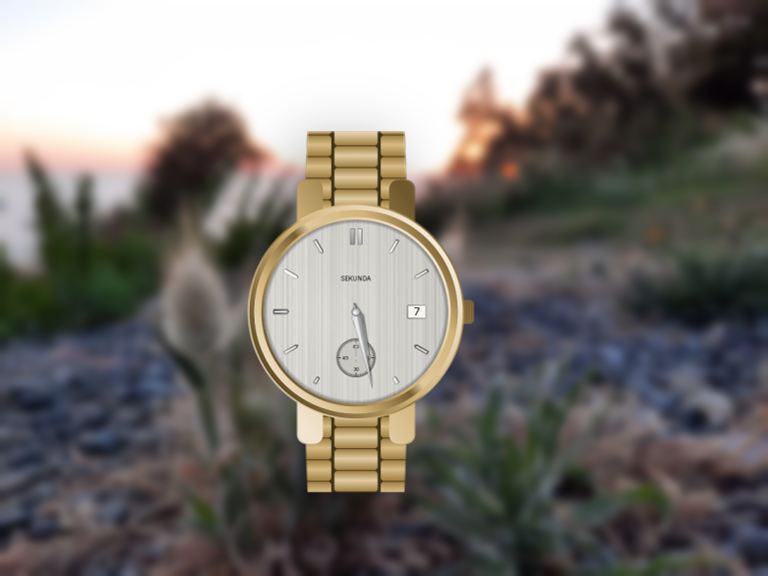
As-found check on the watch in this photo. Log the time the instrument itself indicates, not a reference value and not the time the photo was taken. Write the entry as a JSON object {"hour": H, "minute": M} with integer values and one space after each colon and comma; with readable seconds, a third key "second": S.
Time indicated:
{"hour": 5, "minute": 28}
